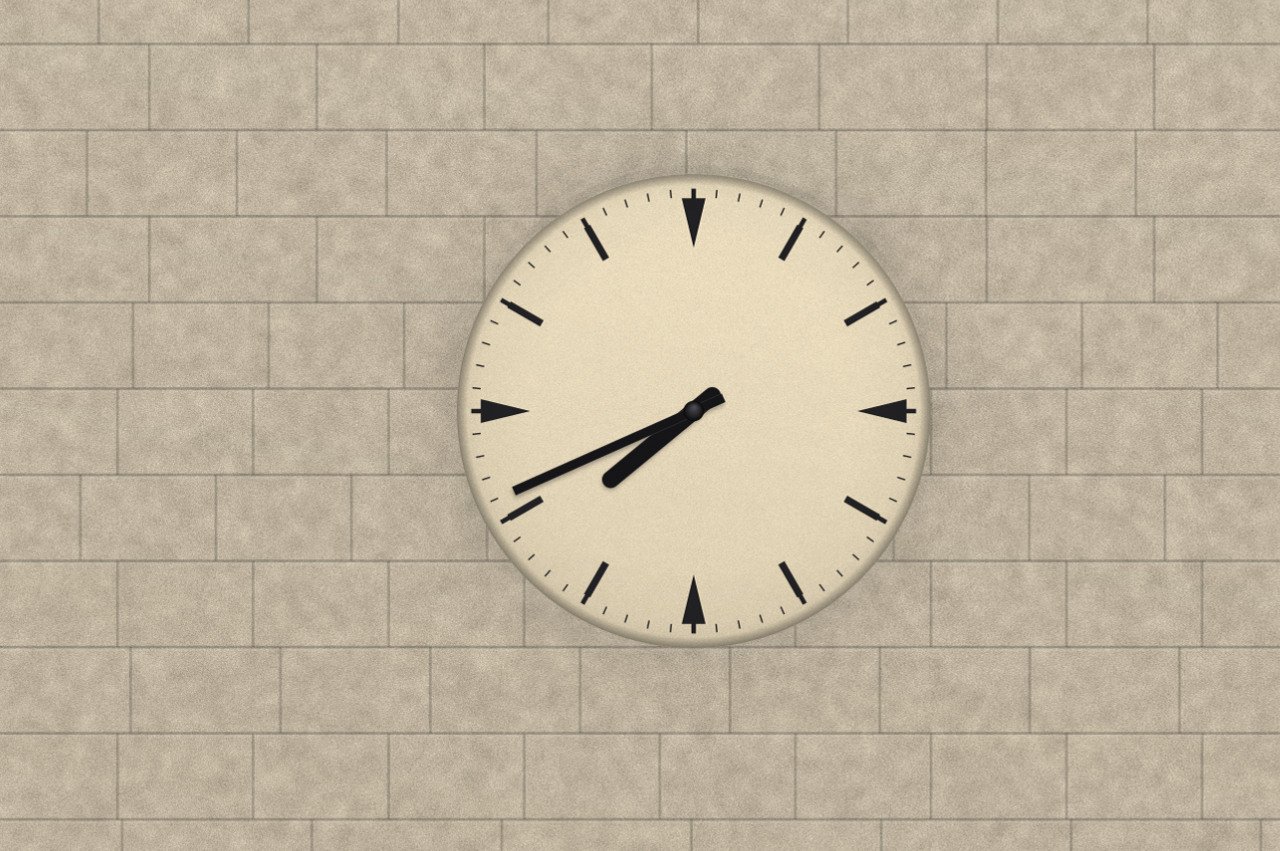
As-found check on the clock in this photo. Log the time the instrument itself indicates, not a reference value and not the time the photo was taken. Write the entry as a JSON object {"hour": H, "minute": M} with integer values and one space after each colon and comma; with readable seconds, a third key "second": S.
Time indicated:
{"hour": 7, "minute": 41}
